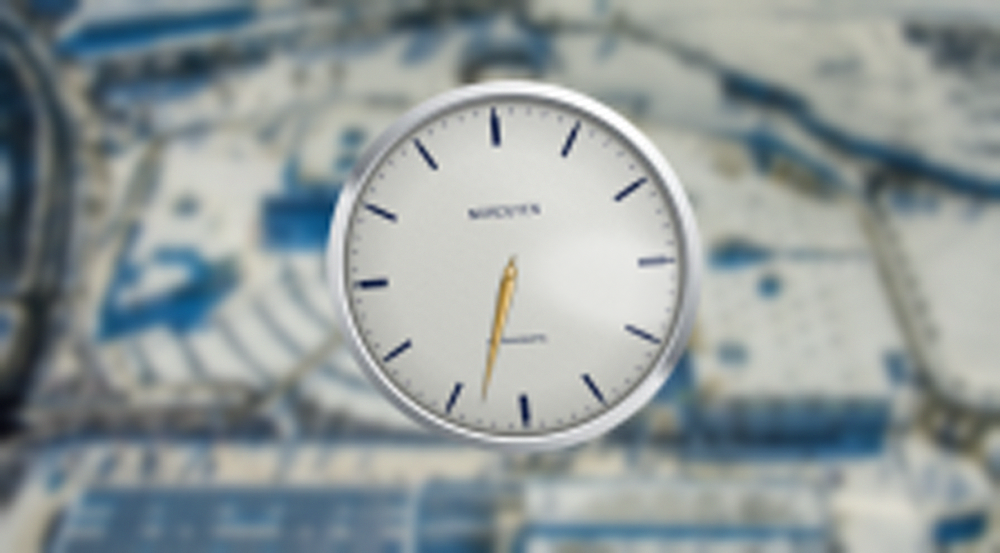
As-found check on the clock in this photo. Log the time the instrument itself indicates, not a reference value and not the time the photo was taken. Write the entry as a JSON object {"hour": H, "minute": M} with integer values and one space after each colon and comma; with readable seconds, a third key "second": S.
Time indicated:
{"hour": 6, "minute": 33}
